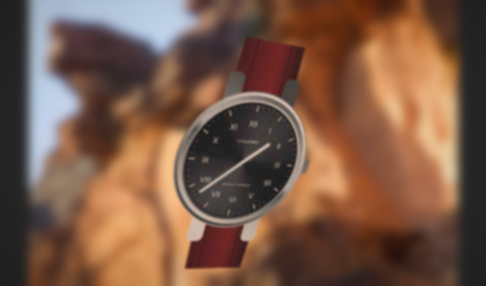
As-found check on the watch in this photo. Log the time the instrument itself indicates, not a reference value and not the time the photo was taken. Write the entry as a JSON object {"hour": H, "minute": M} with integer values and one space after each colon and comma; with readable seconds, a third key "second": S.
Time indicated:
{"hour": 1, "minute": 38}
